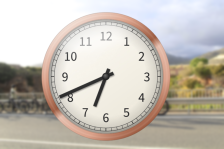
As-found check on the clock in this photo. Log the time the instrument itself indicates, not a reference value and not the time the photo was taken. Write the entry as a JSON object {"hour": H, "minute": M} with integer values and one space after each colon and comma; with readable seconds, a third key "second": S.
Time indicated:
{"hour": 6, "minute": 41}
